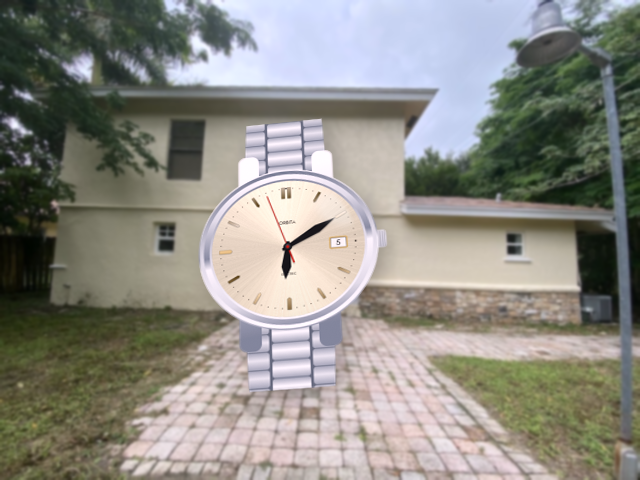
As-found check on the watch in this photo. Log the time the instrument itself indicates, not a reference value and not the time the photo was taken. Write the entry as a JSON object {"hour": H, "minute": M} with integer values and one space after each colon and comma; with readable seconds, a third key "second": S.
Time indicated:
{"hour": 6, "minute": 9, "second": 57}
